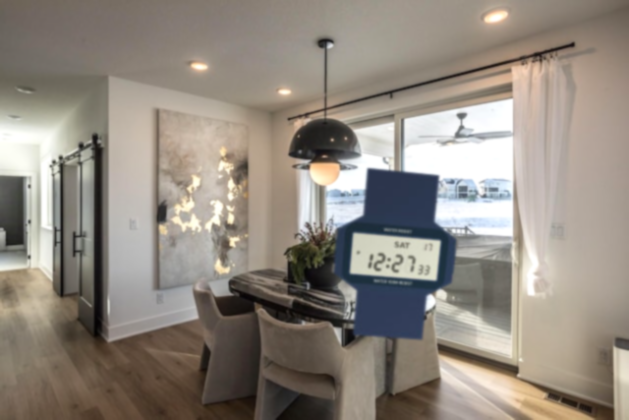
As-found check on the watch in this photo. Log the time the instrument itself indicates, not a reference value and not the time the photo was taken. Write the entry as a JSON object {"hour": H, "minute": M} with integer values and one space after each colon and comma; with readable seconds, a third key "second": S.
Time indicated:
{"hour": 12, "minute": 27}
